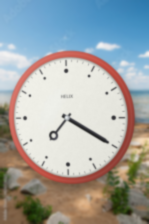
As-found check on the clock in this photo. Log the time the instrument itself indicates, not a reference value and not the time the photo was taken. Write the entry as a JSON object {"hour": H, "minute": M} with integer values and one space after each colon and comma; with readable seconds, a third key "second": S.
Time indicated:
{"hour": 7, "minute": 20}
